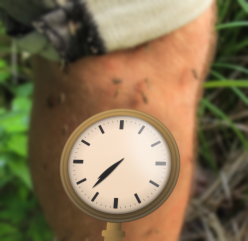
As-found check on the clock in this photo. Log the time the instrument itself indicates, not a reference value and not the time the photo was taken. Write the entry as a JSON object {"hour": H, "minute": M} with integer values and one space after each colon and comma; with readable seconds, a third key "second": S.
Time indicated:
{"hour": 7, "minute": 37}
